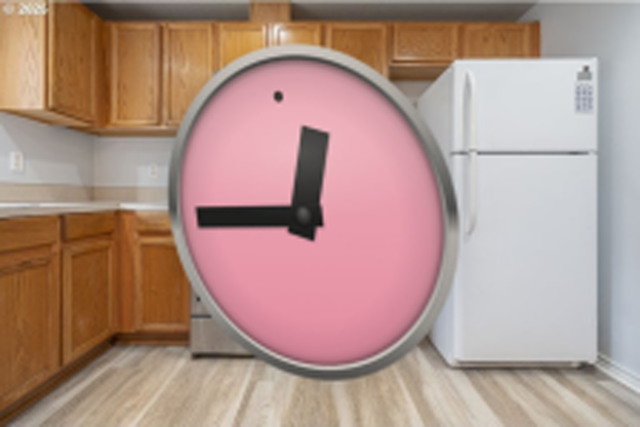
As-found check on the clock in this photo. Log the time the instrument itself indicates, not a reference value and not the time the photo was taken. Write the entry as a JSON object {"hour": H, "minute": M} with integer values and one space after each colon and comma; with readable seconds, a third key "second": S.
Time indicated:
{"hour": 12, "minute": 46}
